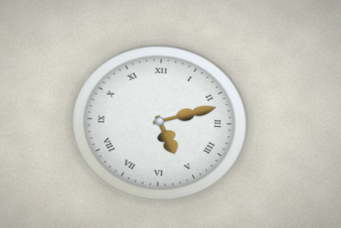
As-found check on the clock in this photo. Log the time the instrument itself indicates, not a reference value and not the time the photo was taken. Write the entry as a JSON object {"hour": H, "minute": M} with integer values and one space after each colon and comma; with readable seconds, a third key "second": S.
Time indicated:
{"hour": 5, "minute": 12}
